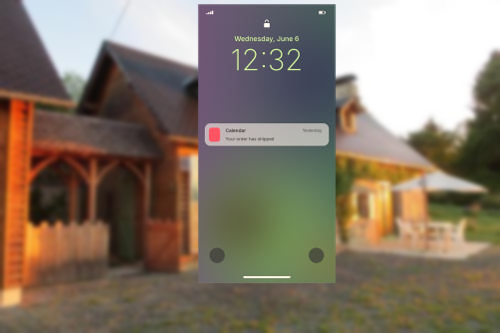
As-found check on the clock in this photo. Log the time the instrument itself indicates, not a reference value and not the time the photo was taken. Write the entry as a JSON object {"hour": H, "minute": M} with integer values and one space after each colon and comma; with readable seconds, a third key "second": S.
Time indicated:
{"hour": 12, "minute": 32}
